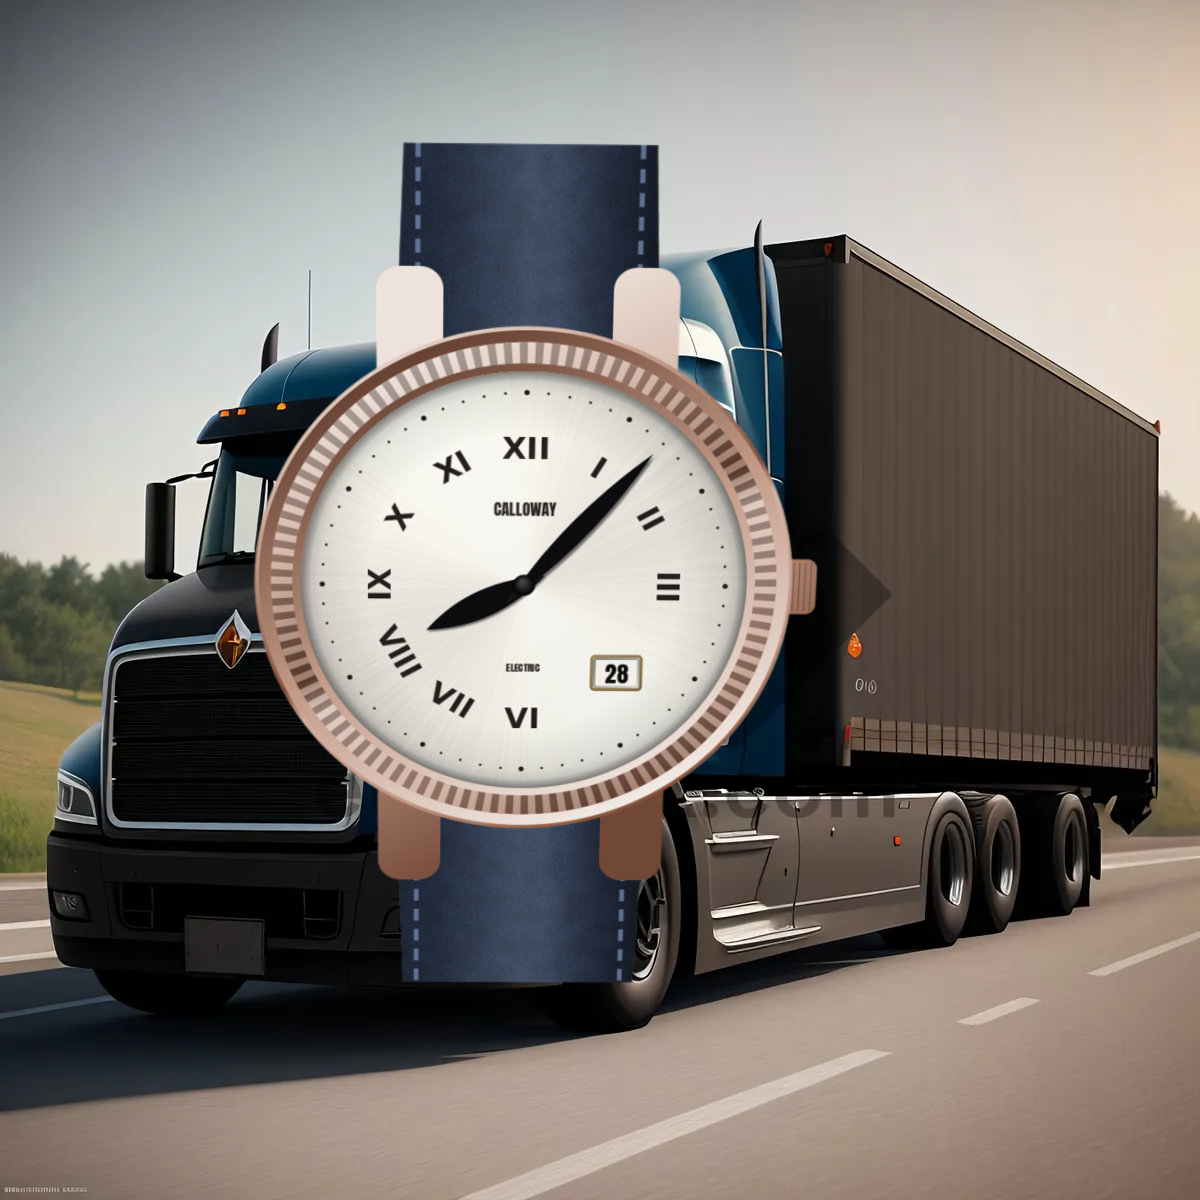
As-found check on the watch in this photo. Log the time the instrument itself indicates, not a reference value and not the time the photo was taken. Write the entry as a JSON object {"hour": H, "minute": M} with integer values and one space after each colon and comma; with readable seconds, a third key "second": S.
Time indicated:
{"hour": 8, "minute": 7}
